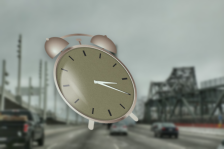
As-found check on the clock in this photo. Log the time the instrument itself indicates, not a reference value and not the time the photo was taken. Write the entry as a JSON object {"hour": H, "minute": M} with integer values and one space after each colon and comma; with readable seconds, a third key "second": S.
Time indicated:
{"hour": 3, "minute": 20}
